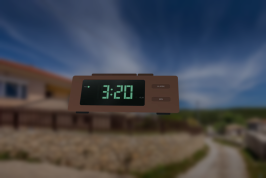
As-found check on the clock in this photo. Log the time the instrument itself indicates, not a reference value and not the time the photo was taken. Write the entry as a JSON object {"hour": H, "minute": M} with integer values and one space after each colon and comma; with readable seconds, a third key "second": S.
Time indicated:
{"hour": 3, "minute": 20}
